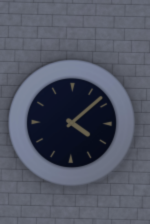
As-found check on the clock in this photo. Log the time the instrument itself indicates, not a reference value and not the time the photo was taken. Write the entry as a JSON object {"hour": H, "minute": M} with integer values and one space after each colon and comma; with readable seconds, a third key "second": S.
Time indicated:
{"hour": 4, "minute": 8}
